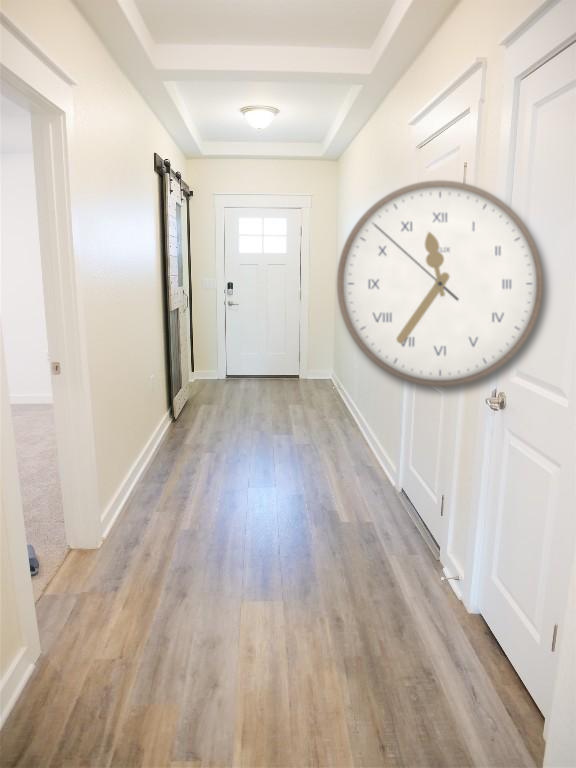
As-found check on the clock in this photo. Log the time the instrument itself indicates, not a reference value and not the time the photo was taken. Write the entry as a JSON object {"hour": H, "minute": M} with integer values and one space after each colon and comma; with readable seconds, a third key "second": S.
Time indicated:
{"hour": 11, "minute": 35, "second": 52}
